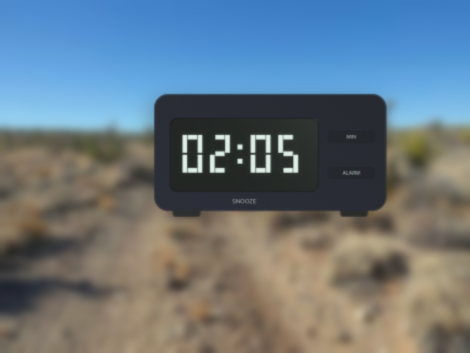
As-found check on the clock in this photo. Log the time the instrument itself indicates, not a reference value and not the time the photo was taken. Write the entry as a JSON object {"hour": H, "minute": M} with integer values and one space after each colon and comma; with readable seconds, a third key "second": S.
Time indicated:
{"hour": 2, "minute": 5}
